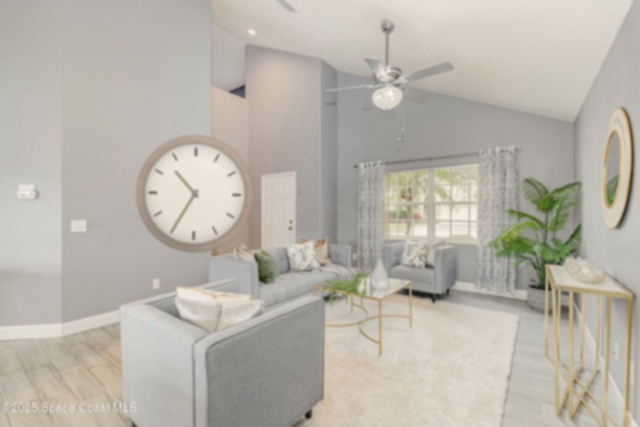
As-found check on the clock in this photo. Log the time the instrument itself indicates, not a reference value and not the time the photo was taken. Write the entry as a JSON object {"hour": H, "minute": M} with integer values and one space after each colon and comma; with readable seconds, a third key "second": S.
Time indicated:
{"hour": 10, "minute": 35}
